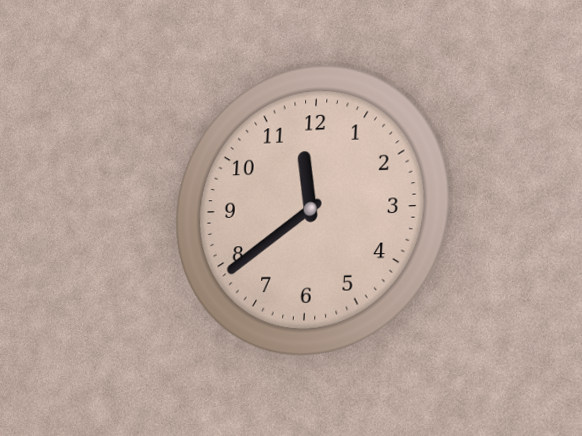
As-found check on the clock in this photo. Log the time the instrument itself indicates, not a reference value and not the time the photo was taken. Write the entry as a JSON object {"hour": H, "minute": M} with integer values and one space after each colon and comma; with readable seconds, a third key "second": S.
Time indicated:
{"hour": 11, "minute": 39}
